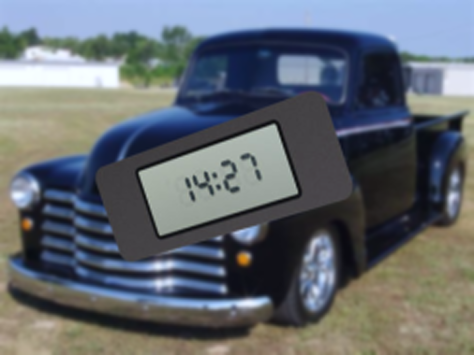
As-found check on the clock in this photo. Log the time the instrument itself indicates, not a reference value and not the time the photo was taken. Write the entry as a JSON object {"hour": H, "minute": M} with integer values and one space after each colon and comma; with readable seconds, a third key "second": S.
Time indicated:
{"hour": 14, "minute": 27}
